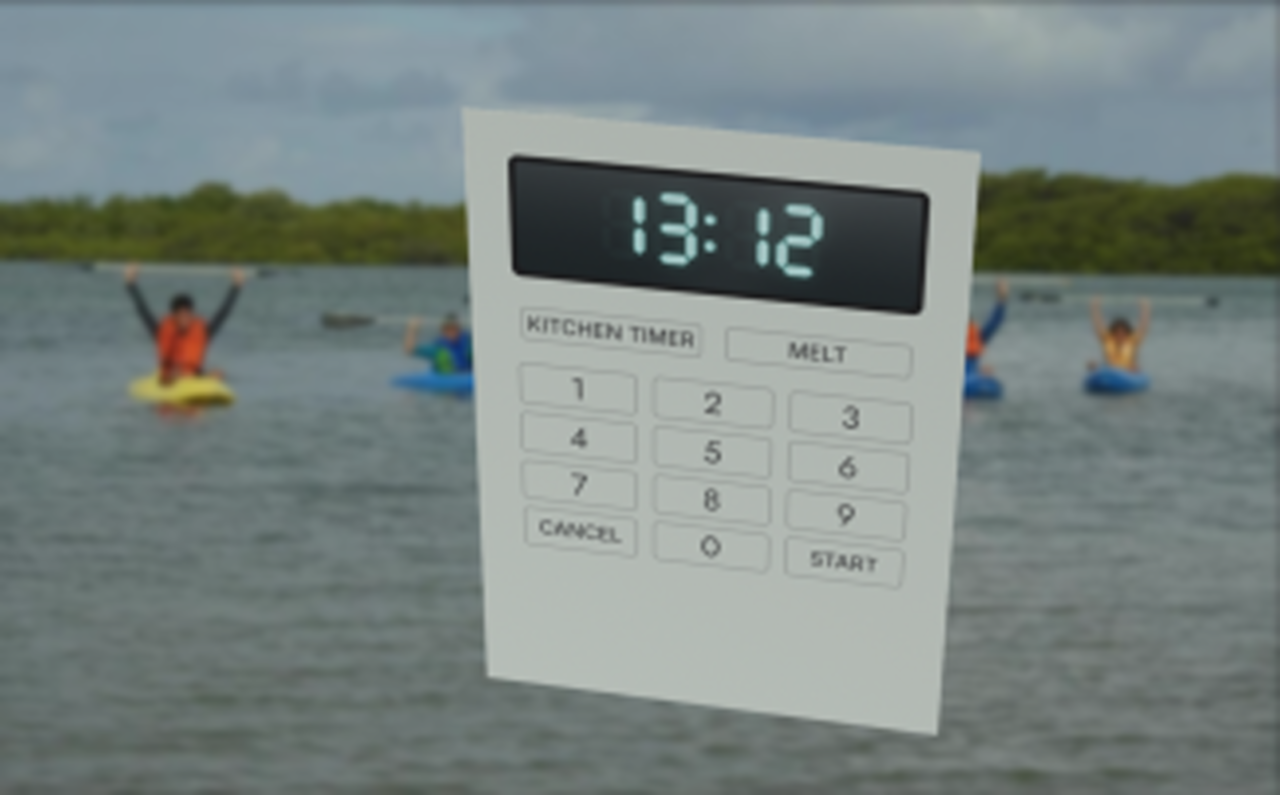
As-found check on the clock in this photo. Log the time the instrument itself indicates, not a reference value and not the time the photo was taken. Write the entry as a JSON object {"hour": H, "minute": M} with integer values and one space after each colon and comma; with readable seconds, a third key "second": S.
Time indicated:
{"hour": 13, "minute": 12}
